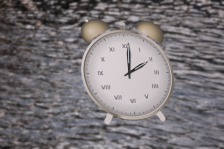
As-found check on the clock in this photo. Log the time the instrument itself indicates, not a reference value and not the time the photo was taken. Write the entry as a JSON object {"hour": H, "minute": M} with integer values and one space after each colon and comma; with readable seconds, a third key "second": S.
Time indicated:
{"hour": 2, "minute": 1}
